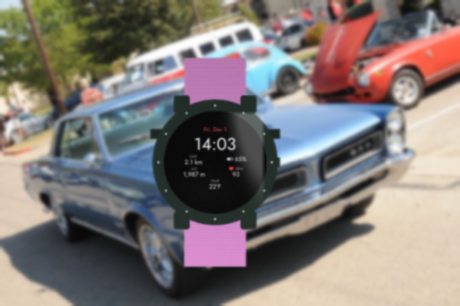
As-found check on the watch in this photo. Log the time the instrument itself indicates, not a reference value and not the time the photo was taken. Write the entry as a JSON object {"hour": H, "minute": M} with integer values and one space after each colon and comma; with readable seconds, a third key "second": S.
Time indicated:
{"hour": 14, "minute": 3}
